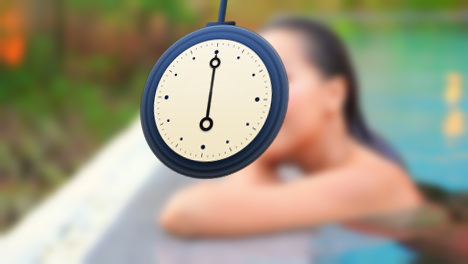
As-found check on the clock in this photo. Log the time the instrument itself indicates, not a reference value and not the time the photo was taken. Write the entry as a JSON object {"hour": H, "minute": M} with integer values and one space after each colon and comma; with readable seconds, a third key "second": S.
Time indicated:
{"hour": 6, "minute": 0}
